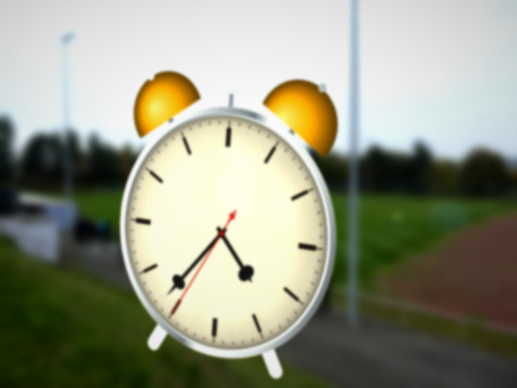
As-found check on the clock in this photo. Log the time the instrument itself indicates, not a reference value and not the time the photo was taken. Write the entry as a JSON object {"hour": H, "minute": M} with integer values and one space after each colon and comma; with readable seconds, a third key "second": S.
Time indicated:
{"hour": 4, "minute": 36, "second": 35}
